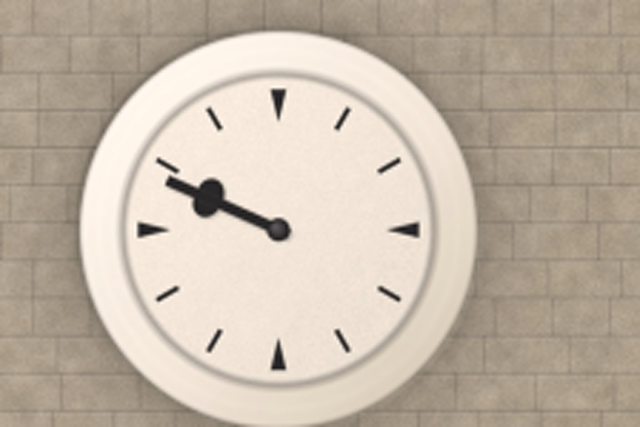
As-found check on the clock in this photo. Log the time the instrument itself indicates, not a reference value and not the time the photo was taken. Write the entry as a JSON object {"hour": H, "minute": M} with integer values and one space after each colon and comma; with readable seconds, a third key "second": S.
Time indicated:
{"hour": 9, "minute": 49}
